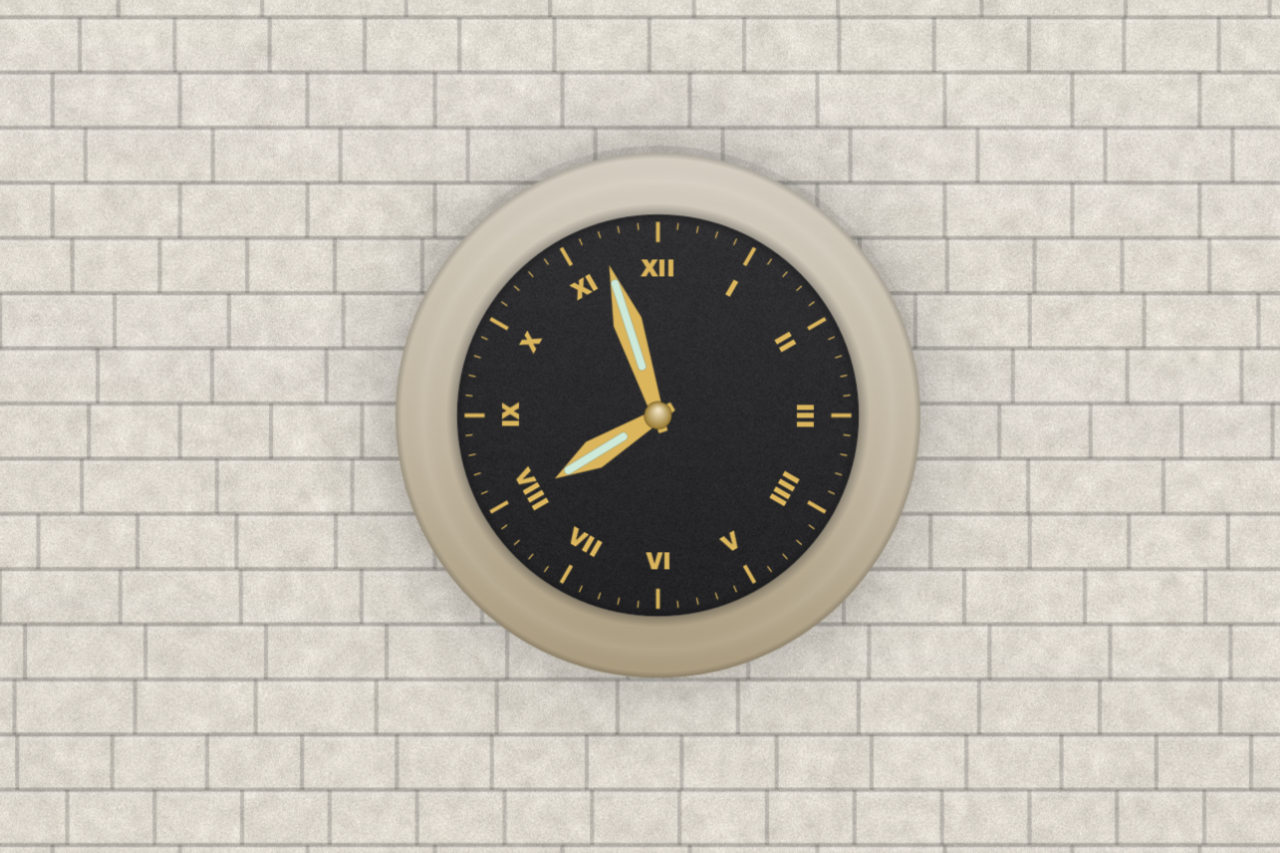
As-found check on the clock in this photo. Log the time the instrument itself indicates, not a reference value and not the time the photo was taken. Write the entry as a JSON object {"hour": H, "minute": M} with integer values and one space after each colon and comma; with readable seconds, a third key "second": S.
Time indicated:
{"hour": 7, "minute": 57}
